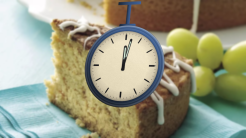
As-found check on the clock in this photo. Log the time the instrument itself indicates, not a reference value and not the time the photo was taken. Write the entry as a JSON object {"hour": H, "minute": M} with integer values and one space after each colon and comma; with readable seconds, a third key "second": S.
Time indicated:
{"hour": 12, "minute": 2}
